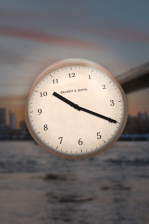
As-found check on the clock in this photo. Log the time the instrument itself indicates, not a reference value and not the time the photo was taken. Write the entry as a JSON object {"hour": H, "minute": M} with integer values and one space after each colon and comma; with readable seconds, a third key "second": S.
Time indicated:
{"hour": 10, "minute": 20}
